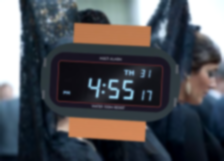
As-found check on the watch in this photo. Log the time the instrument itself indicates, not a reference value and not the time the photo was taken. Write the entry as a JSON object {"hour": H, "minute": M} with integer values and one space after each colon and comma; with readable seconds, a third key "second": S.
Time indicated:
{"hour": 4, "minute": 55}
